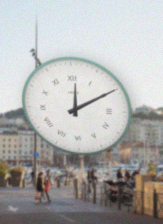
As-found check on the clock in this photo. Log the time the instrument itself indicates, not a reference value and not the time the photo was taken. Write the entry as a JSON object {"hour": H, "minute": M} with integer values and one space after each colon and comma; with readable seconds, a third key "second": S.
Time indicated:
{"hour": 12, "minute": 10}
